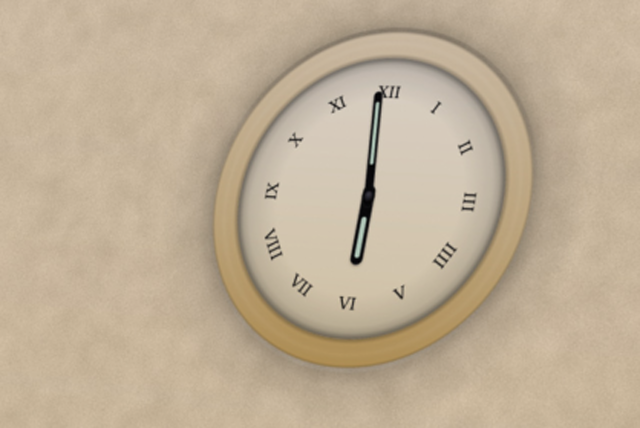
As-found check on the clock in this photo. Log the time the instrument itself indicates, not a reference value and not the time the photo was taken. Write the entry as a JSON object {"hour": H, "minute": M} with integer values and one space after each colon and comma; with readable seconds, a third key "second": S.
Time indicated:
{"hour": 5, "minute": 59}
